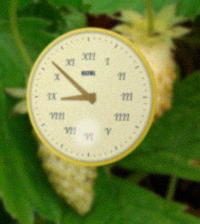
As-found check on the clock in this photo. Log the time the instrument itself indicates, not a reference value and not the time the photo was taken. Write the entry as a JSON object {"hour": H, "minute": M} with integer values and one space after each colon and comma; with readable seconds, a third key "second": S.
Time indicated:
{"hour": 8, "minute": 52}
